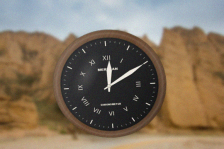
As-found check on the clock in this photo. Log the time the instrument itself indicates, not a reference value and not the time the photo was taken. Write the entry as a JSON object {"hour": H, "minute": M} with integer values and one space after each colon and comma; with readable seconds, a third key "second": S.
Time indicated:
{"hour": 12, "minute": 10}
